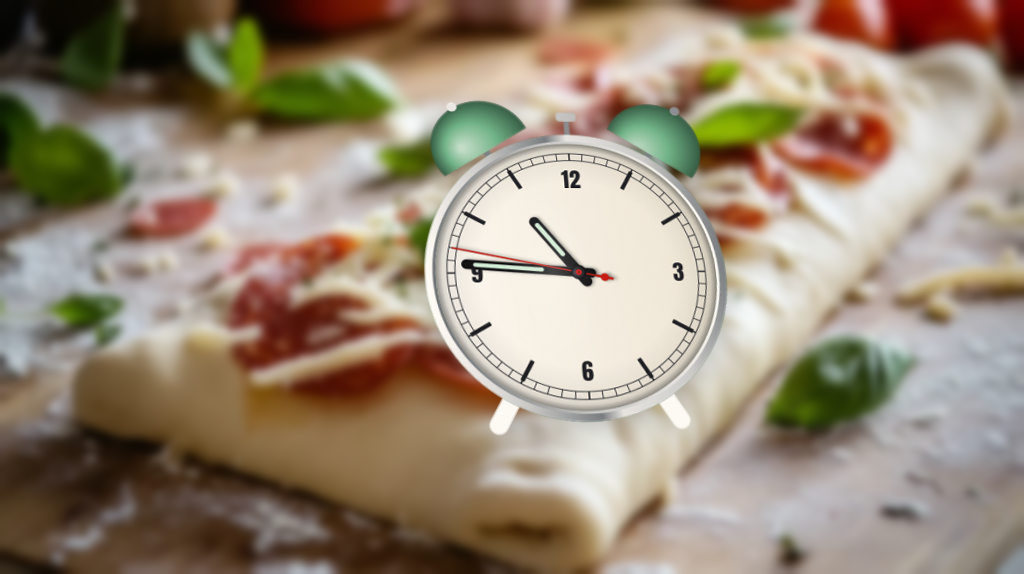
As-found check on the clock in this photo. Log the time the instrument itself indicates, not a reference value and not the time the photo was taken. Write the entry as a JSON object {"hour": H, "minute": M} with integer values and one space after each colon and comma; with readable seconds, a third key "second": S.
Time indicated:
{"hour": 10, "minute": 45, "second": 47}
